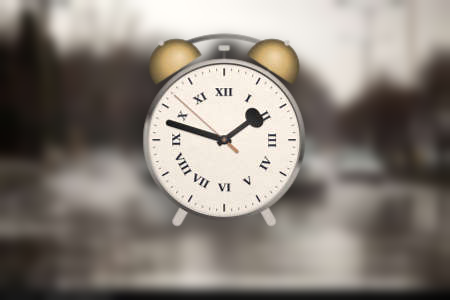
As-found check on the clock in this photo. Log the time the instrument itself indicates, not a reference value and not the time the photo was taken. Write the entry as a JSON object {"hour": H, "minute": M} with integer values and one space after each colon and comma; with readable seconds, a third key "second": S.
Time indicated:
{"hour": 1, "minute": 47, "second": 52}
